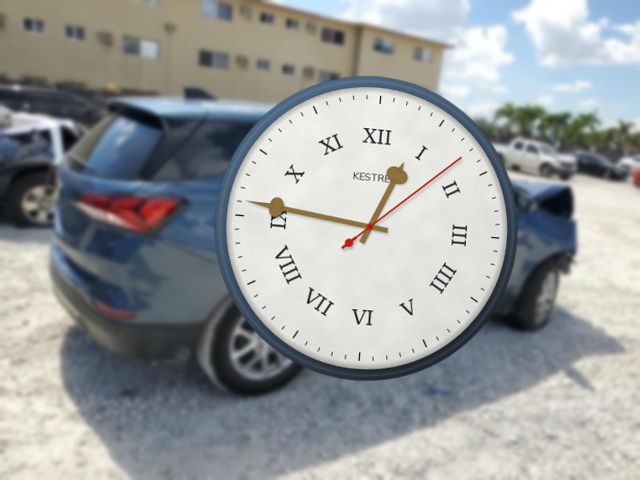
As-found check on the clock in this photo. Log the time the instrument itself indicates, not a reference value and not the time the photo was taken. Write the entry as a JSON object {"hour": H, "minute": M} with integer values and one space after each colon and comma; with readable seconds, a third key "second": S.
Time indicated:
{"hour": 12, "minute": 46, "second": 8}
